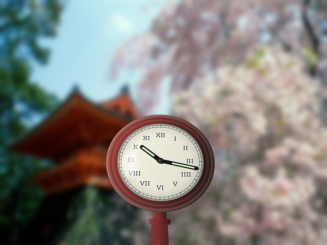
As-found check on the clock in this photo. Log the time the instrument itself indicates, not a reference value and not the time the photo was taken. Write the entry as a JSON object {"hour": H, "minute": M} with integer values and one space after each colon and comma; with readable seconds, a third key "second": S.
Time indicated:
{"hour": 10, "minute": 17}
